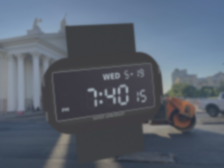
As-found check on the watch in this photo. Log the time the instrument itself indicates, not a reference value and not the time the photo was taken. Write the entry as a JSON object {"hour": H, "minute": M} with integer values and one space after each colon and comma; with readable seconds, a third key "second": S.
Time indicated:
{"hour": 7, "minute": 40, "second": 15}
